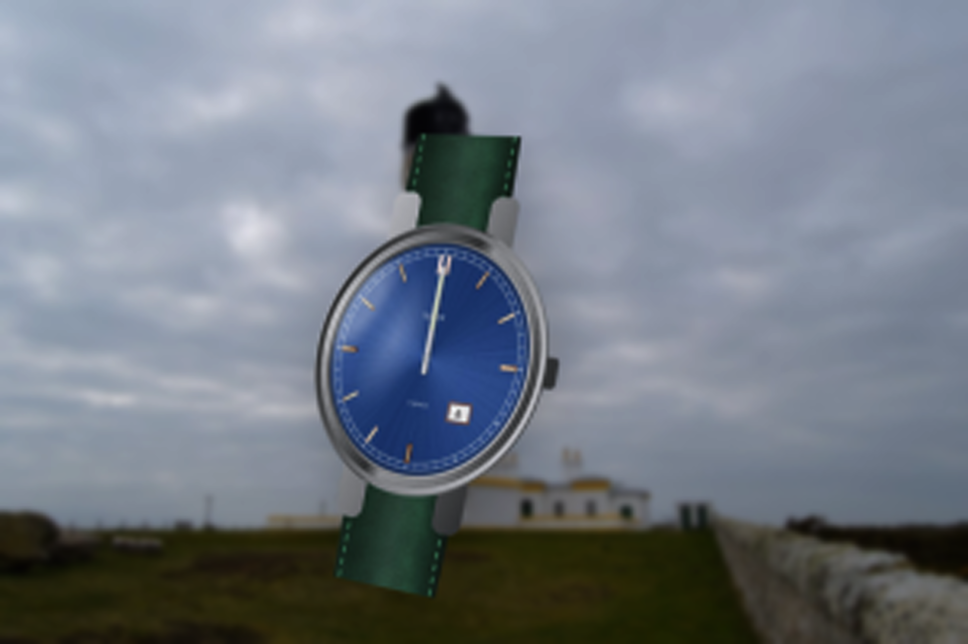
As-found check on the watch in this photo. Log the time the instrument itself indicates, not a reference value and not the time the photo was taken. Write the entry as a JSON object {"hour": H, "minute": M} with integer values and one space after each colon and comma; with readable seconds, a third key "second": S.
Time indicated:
{"hour": 12, "minute": 0}
